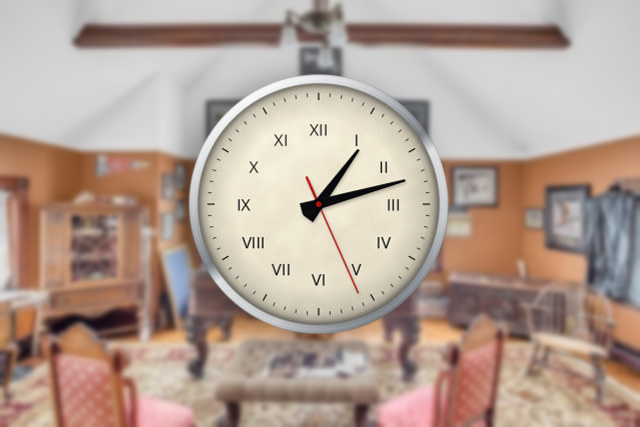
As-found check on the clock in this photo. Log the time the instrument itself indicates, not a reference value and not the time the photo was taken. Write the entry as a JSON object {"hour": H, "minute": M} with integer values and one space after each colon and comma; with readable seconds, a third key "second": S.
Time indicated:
{"hour": 1, "minute": 12, "second": 26}
